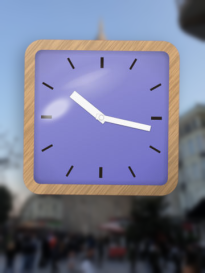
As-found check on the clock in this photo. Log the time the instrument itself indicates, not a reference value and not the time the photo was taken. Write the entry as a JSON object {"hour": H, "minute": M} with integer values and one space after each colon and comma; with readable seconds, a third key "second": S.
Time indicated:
{"hour": 10, "minute": 17}
